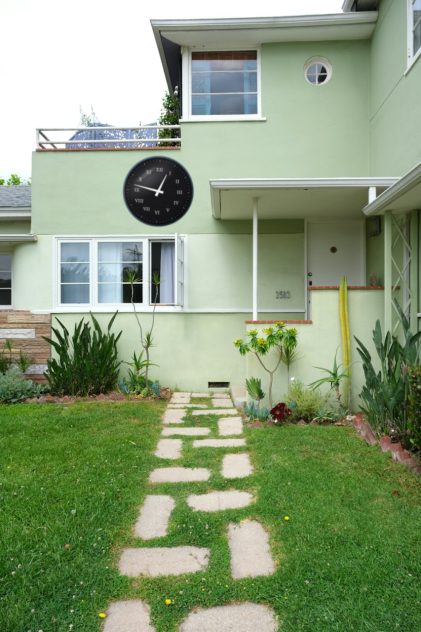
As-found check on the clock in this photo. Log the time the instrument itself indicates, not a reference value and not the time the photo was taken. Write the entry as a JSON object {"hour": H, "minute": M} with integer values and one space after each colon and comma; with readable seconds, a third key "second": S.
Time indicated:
{"hour": 12, "minute": 47}
